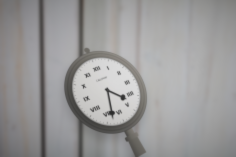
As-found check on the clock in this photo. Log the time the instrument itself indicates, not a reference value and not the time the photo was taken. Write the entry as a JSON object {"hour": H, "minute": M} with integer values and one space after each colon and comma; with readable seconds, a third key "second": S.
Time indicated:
{"hour": 4, "minute": 33}
